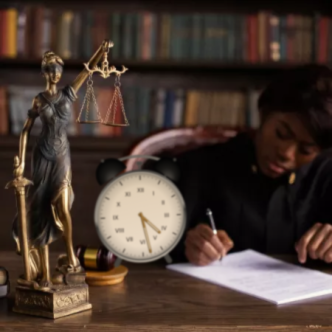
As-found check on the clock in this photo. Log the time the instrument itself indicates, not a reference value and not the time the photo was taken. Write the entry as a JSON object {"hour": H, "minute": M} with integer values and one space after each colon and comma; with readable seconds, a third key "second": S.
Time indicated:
{"hour": 4, "minute": 28}
